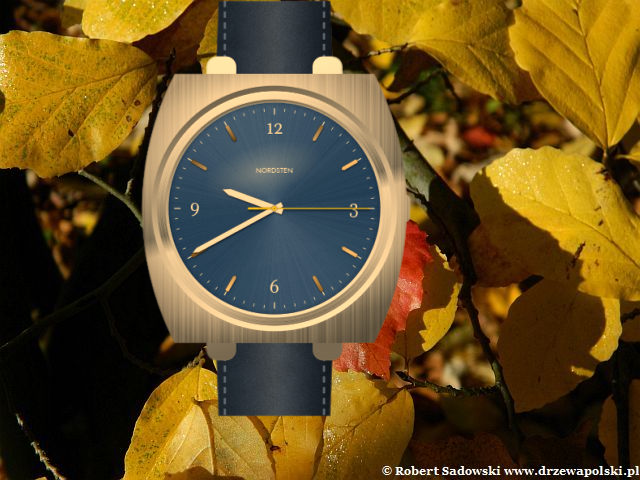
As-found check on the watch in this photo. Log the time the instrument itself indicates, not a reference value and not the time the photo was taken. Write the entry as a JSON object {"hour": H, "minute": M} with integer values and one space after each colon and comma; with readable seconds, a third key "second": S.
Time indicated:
{"hour": 9, "minute": 40, "second": 15}
